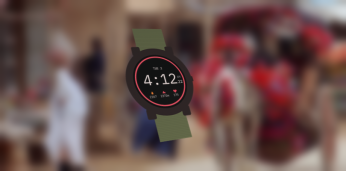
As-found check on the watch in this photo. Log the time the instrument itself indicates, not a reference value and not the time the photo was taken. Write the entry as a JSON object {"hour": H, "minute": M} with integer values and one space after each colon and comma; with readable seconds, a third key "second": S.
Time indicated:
{"hour": 4, "minute": 12}
